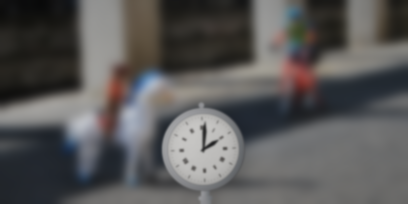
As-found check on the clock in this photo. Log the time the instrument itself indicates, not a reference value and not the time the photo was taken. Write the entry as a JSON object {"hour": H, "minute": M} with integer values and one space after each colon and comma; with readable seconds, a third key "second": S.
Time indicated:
{"hour": 2, "minute": 1}
